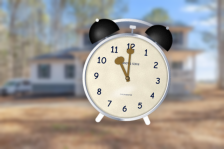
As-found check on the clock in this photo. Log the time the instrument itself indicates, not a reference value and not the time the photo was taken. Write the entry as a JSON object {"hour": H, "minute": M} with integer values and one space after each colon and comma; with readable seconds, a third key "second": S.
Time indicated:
{"hour": 11, "minute": 0}
